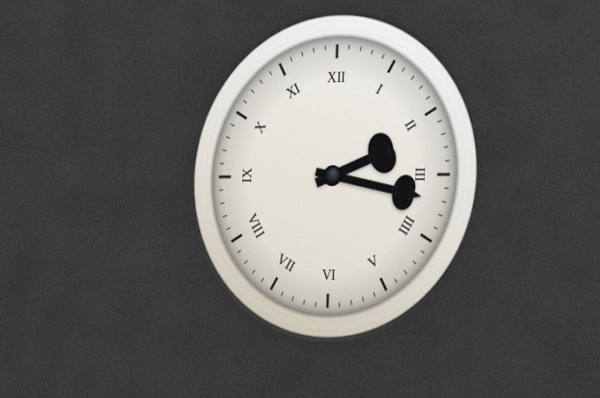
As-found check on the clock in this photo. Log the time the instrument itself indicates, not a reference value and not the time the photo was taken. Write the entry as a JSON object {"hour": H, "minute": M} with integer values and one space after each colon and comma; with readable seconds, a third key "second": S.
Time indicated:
{"hour": 2, "minute": 17}
